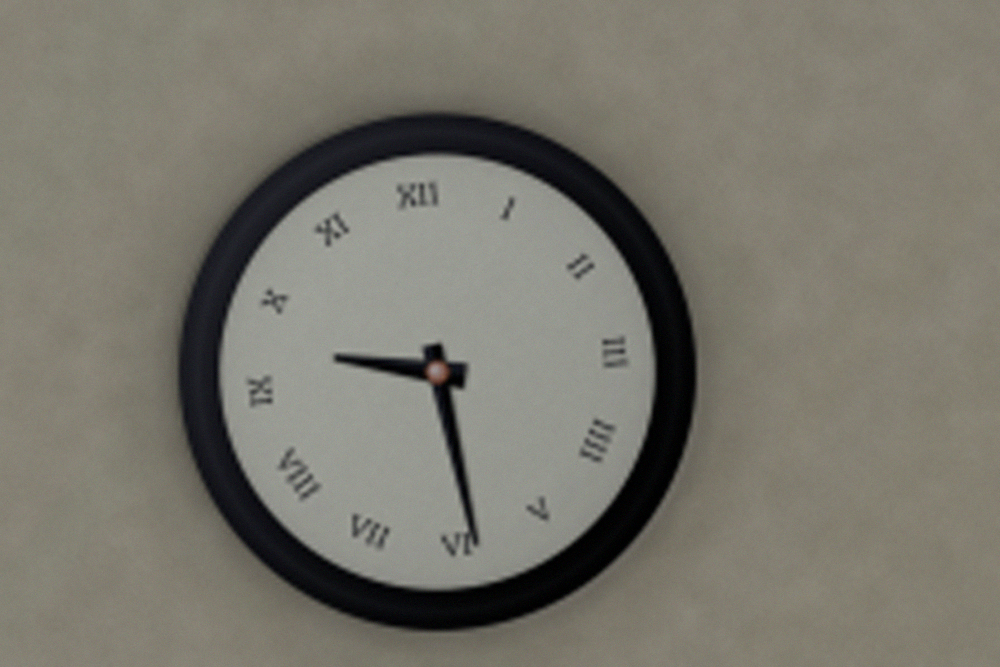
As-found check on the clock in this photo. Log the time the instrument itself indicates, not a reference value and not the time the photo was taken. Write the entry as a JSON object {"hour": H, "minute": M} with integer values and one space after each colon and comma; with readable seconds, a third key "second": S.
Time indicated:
{"hour": 9, "minute": 29}
